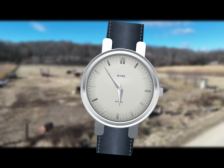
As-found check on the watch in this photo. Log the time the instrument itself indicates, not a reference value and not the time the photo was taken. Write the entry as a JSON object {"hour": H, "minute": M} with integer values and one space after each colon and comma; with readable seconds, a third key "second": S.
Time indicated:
{"hour": 5, "minute": 53}
